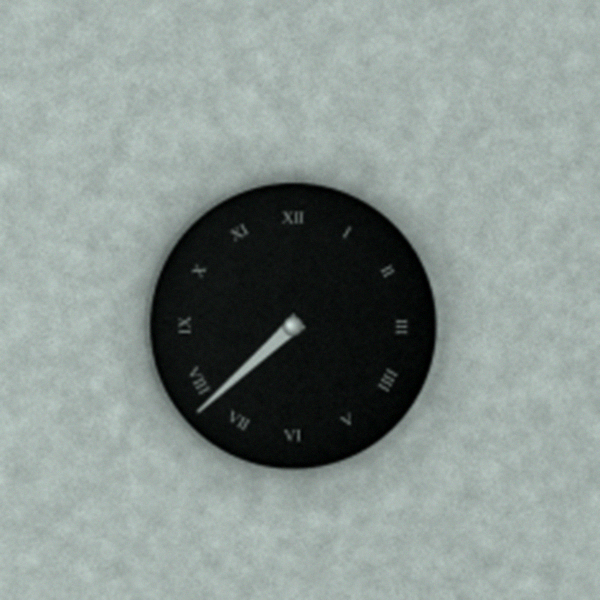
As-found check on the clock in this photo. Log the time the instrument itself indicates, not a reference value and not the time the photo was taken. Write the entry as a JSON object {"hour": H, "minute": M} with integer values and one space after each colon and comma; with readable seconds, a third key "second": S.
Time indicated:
{"hour": 7, "minute": 38}
